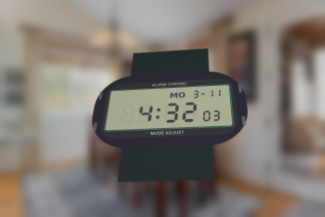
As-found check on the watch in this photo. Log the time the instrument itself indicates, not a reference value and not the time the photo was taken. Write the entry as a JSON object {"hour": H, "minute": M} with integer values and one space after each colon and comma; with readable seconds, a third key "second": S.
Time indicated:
{"hour": 4, "minute": 32, "second": 3}
